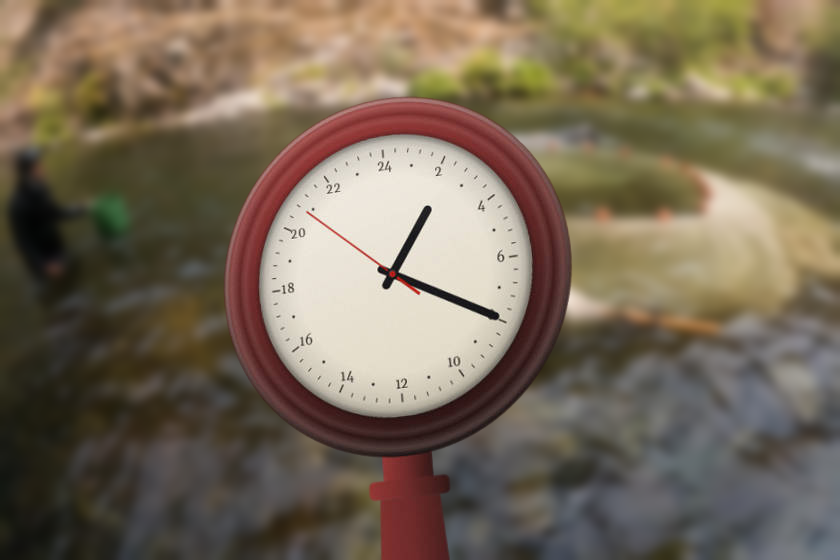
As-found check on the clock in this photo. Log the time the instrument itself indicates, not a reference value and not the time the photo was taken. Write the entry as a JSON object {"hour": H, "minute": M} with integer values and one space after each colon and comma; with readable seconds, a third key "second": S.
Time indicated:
{"hour": 2, "minute": 19, "second": 52}
